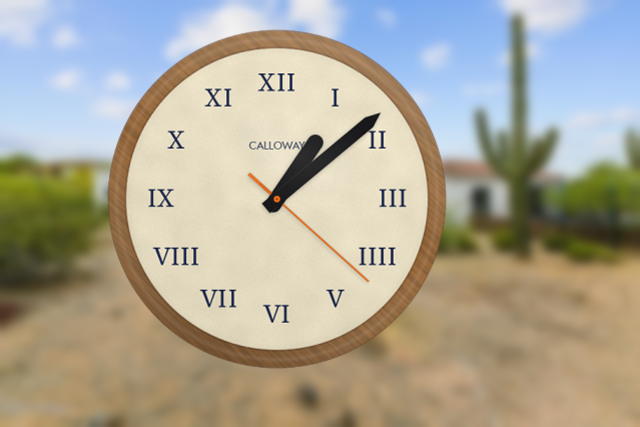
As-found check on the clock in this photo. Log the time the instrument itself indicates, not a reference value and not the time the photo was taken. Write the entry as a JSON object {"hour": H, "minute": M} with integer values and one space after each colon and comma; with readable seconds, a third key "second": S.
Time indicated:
{"hour": 1, "minute": 8, "second": 22}
